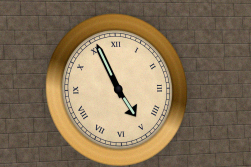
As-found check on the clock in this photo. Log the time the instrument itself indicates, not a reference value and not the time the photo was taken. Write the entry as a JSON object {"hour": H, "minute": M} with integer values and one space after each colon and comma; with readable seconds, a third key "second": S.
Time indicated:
{"hour": 4, "minute": 56}
